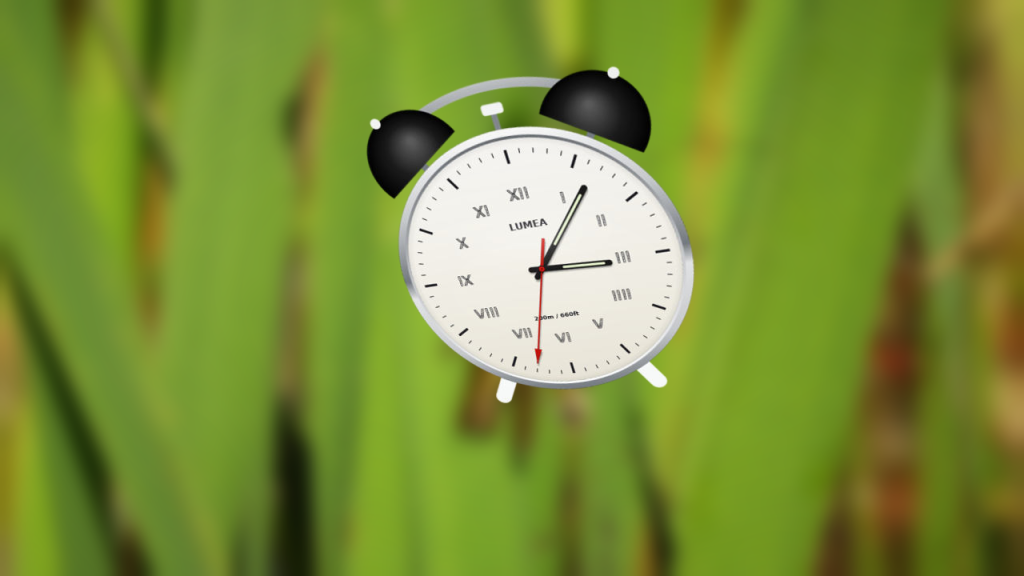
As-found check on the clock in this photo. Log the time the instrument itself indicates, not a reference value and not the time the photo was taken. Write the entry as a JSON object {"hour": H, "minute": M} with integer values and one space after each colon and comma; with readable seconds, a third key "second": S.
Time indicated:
{"hour": 3, "minute": 6, "second": 33}
